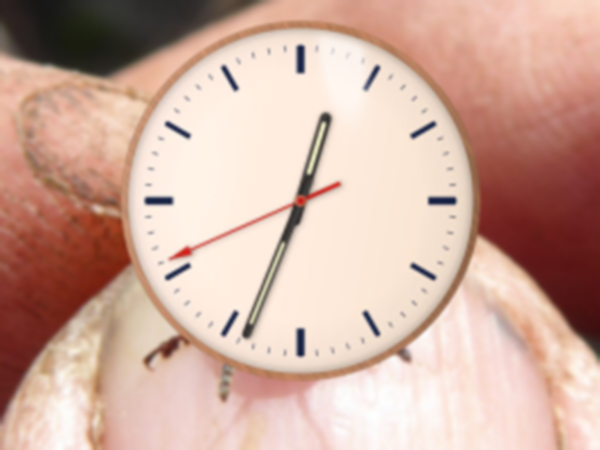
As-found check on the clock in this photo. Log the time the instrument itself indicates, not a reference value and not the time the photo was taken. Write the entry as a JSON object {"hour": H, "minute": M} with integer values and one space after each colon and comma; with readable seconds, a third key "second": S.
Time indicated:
{"hour": 12, "minute": 33, "second": 41}
